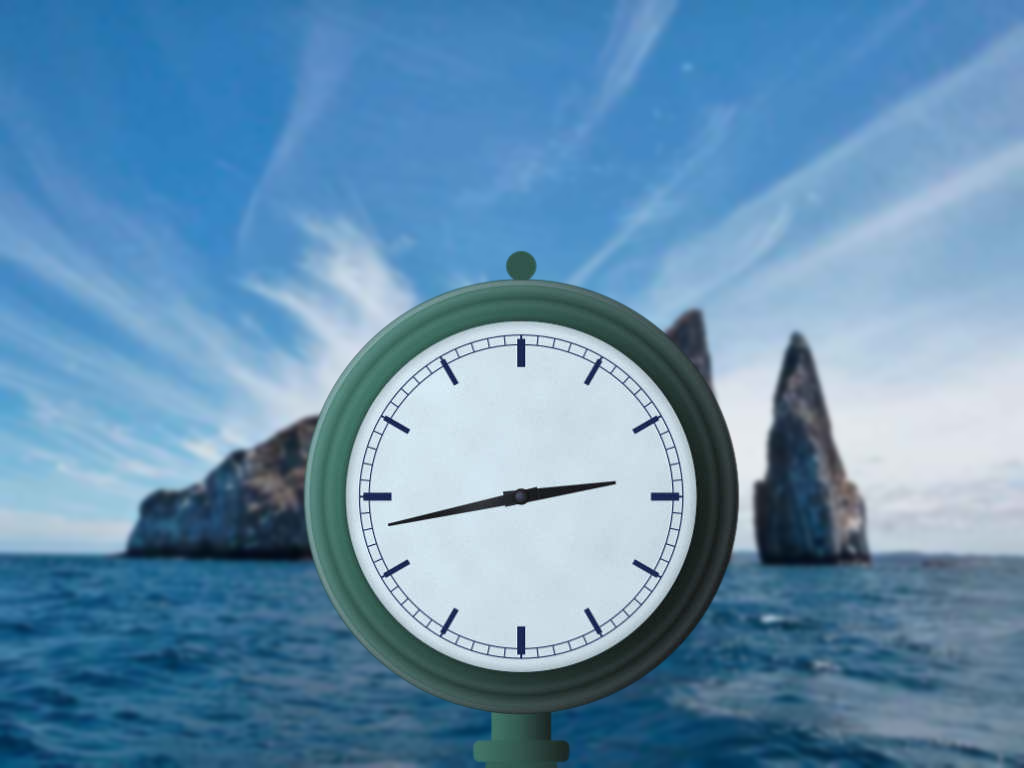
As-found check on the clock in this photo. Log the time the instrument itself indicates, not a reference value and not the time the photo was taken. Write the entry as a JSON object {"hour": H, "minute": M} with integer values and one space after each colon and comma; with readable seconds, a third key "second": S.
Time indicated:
{"hour": 2, "minute": 43}
